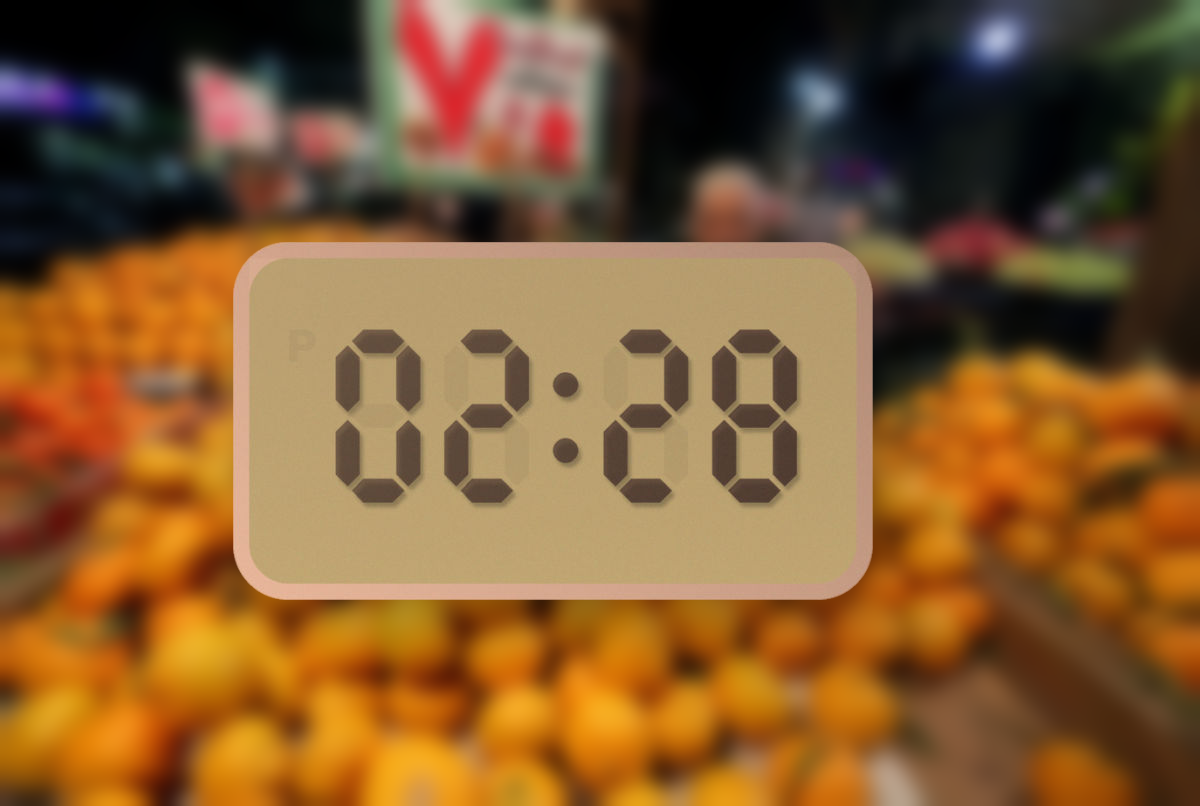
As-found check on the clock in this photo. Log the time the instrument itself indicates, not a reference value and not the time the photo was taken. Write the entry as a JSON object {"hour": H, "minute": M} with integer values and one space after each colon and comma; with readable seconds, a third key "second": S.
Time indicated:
{"hour": 2, "minute": 28}
